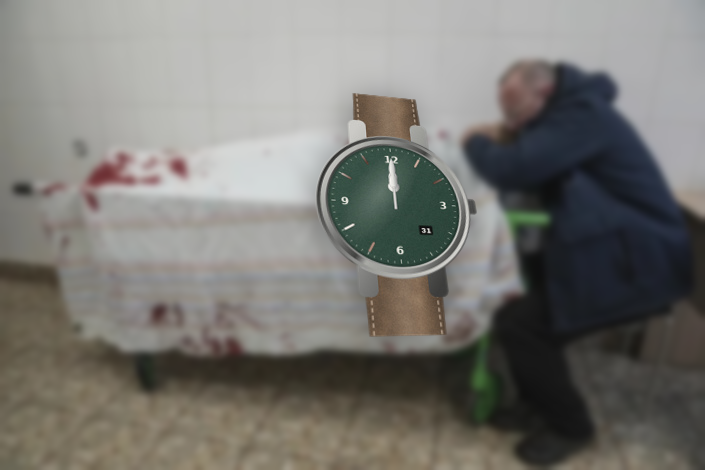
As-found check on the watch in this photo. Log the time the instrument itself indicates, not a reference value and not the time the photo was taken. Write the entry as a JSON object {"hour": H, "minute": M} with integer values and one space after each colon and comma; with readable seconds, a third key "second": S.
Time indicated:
{"hour": 12, "minute": 0}
